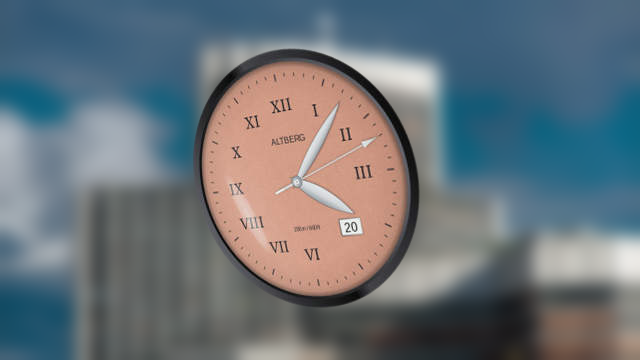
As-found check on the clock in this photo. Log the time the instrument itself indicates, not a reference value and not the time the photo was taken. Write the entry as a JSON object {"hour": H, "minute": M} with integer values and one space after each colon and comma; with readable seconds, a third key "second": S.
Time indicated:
{"hour": 4, "minute": 7, "second": 12}
